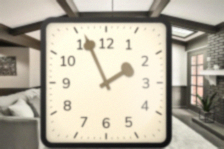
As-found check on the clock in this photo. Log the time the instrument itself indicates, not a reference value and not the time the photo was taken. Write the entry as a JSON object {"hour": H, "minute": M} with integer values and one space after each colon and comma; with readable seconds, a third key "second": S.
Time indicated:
{"hour": 1, "minute": 56}
